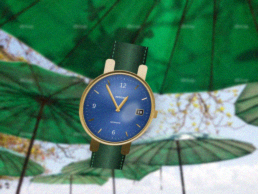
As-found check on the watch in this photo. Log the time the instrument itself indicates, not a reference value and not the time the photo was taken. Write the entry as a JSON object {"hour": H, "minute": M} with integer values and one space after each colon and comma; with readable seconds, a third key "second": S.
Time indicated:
{"hour": 12, "minute": 54}
